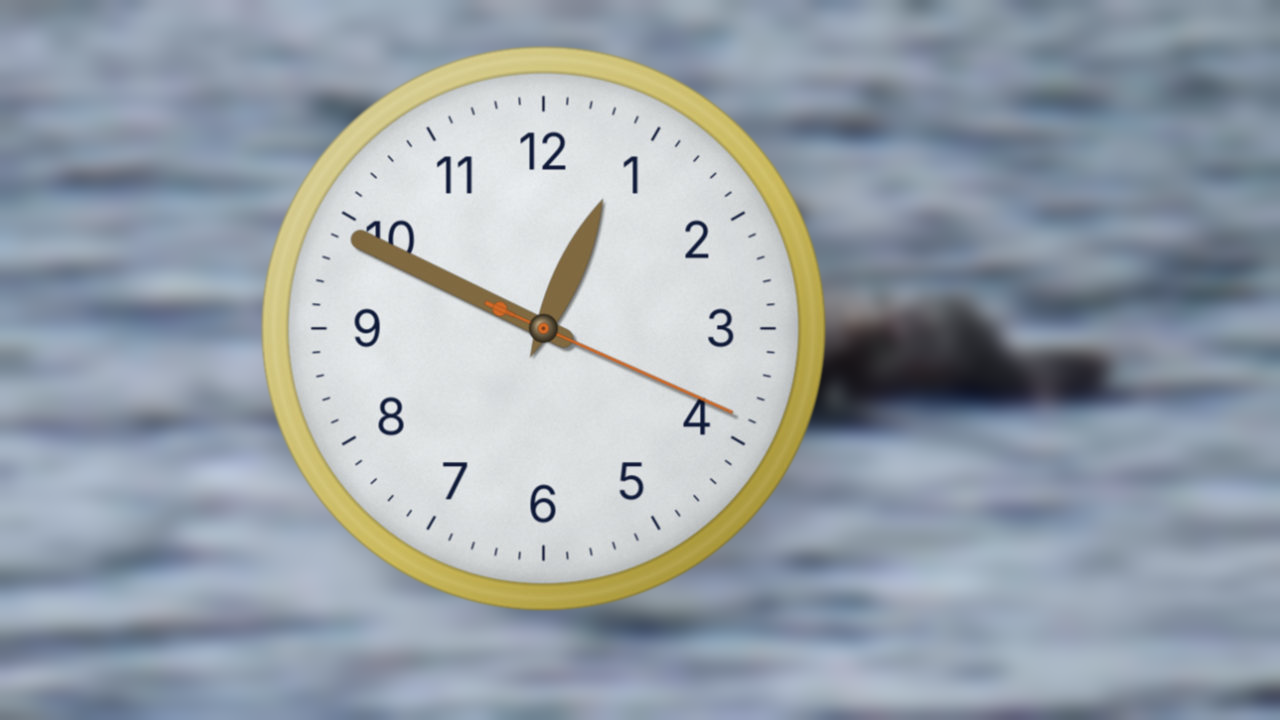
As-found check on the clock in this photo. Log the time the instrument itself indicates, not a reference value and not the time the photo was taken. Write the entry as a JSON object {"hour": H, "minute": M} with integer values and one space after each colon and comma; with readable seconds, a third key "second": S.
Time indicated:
{"hour": 12, "minute": 49, "second": 19}
